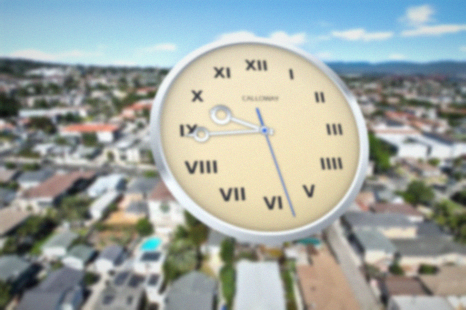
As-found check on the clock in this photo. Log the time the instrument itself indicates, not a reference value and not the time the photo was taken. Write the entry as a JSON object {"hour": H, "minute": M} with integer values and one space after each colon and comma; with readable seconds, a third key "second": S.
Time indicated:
{"hour": 9, "minute": 44, "second": 28}
